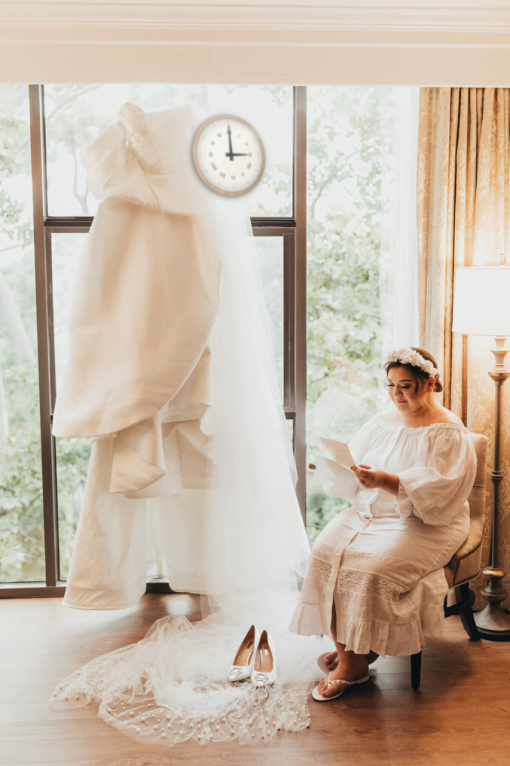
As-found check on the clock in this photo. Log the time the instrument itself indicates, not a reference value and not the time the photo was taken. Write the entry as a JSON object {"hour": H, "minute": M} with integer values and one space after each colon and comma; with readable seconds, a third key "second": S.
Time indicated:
{"hour": 3, "minute": 0}
